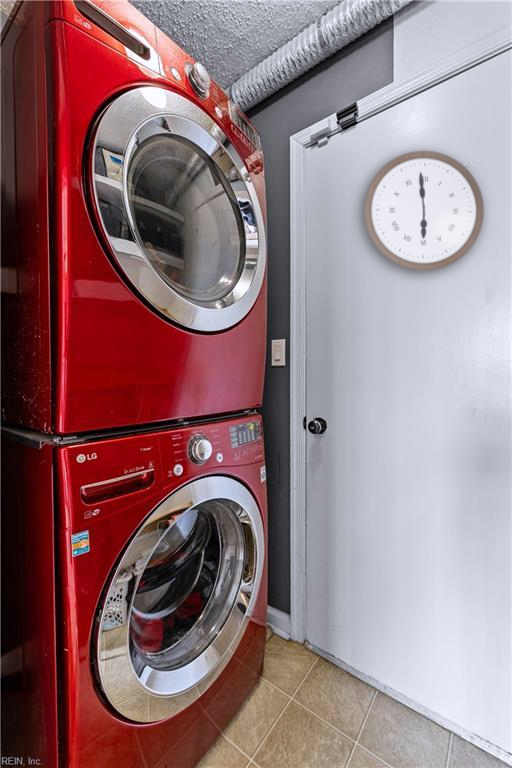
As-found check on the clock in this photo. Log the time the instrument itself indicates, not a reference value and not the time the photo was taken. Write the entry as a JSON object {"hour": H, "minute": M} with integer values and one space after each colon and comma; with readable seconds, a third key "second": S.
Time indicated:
{"hour": 5, "minute": 59}
